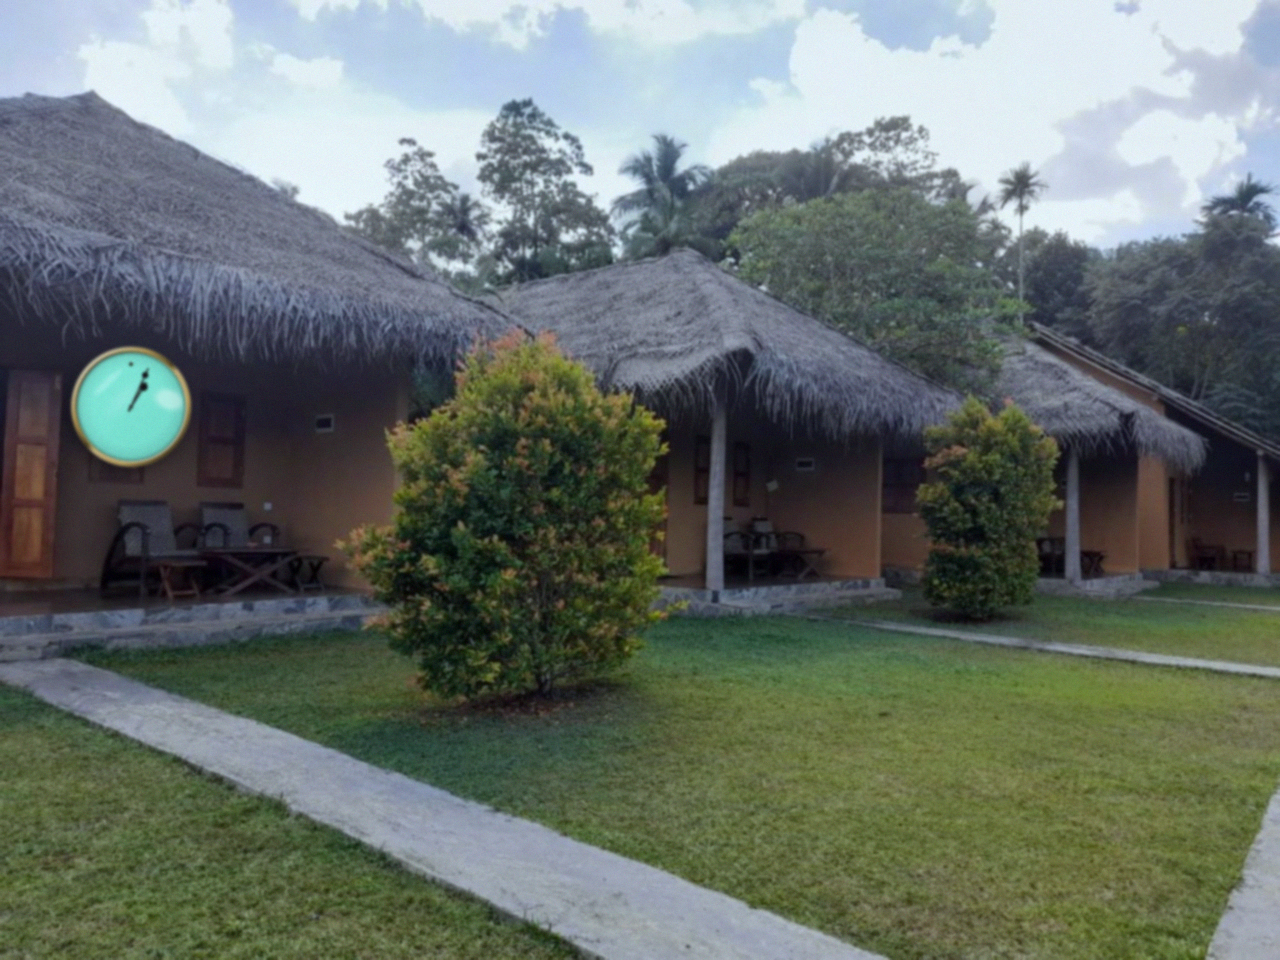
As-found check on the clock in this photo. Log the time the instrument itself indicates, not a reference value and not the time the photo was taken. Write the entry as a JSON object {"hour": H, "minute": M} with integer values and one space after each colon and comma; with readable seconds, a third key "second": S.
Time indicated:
{"hour": 1, "minute": 4}
